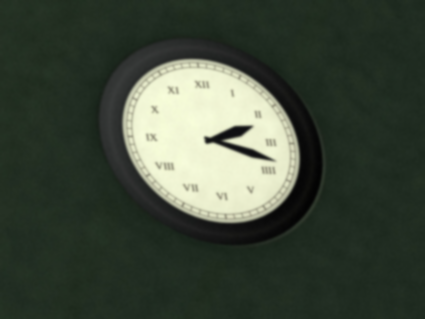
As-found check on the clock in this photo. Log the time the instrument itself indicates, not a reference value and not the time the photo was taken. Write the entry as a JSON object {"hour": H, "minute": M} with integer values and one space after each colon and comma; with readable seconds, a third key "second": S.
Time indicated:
{"hour": 2, "minute": 18}
